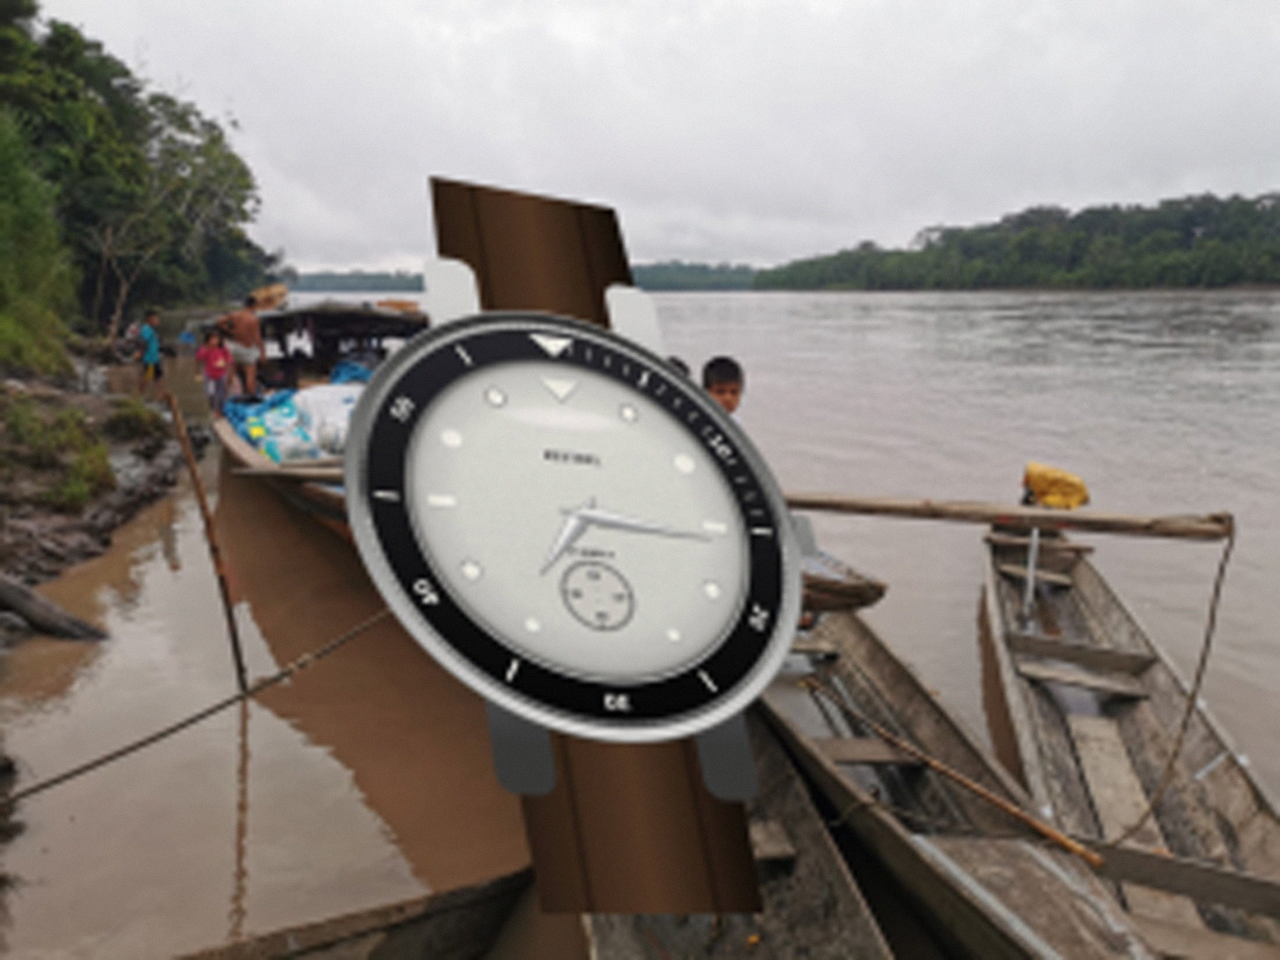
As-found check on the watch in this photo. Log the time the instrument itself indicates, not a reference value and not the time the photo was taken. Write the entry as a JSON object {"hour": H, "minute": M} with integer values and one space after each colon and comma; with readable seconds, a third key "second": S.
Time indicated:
{"hour": 7, "minute": 16}
